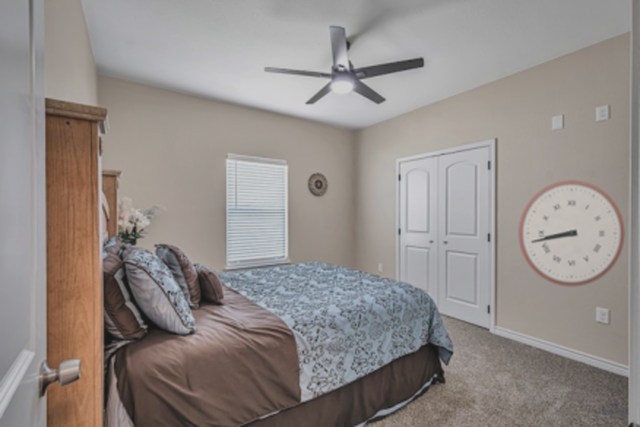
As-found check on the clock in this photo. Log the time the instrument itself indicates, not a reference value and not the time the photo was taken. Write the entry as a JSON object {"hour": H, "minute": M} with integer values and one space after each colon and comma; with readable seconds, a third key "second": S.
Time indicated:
{"hour": 8, "minute": 43}
